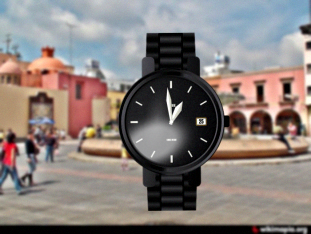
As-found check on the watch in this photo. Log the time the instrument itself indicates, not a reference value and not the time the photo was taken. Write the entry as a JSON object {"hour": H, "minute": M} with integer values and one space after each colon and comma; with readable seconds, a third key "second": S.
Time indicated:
{"hour": 12, "minute": 59}
